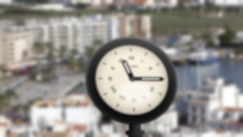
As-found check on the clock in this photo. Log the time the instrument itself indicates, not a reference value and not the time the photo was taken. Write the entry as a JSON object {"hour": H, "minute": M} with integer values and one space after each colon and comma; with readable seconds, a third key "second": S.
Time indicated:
{"hour": 11, "minute": 15}
